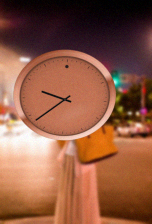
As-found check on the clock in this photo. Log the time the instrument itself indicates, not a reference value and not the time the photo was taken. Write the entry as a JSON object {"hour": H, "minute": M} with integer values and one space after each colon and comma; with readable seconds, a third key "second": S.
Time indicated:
{"hour": 9, "minute": 38}
